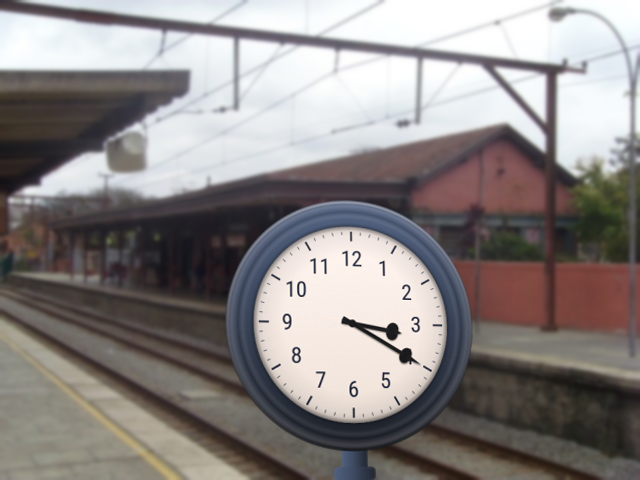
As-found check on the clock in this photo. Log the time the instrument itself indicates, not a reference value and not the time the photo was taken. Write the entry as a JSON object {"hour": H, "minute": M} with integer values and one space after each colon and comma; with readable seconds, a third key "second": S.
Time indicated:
{"hour": 3, "minute": 20}
